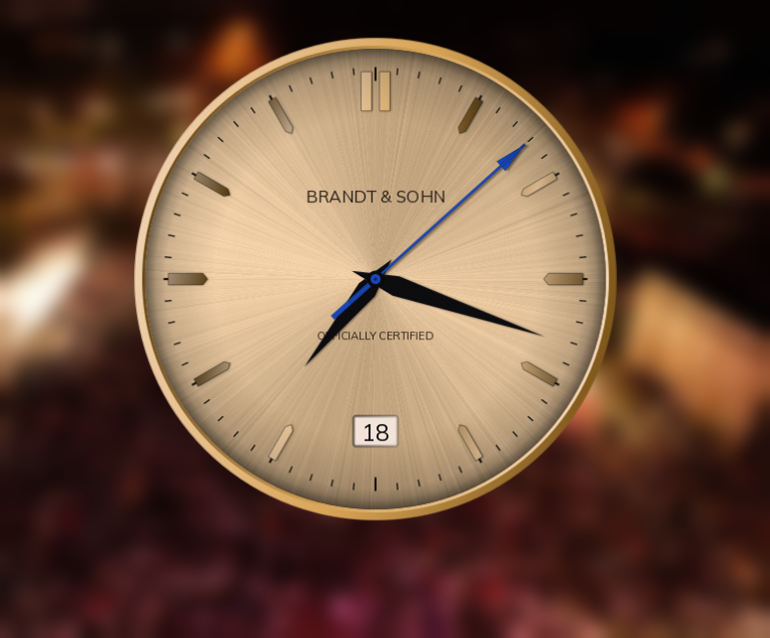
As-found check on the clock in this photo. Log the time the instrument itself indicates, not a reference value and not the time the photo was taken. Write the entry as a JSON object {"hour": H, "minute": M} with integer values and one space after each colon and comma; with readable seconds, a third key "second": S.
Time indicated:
{"hour": 7, "minute": 18, "second": 8}
